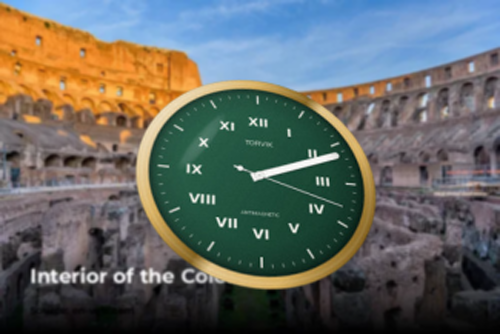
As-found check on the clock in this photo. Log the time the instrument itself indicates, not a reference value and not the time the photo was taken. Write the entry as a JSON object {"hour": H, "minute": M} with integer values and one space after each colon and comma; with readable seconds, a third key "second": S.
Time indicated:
{"hour": 2, "minute": 11, "second": 18}
